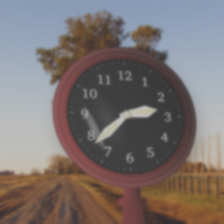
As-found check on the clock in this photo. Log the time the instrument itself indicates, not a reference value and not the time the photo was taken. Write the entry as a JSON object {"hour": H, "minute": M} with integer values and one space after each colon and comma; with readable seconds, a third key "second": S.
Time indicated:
{"hour": 2, "minute": 38}
